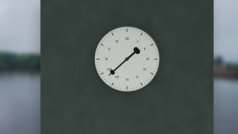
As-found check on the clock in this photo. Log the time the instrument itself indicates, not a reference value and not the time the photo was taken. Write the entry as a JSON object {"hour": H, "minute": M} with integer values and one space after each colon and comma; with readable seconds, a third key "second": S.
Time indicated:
{"hour": 1, "minute": 38}
